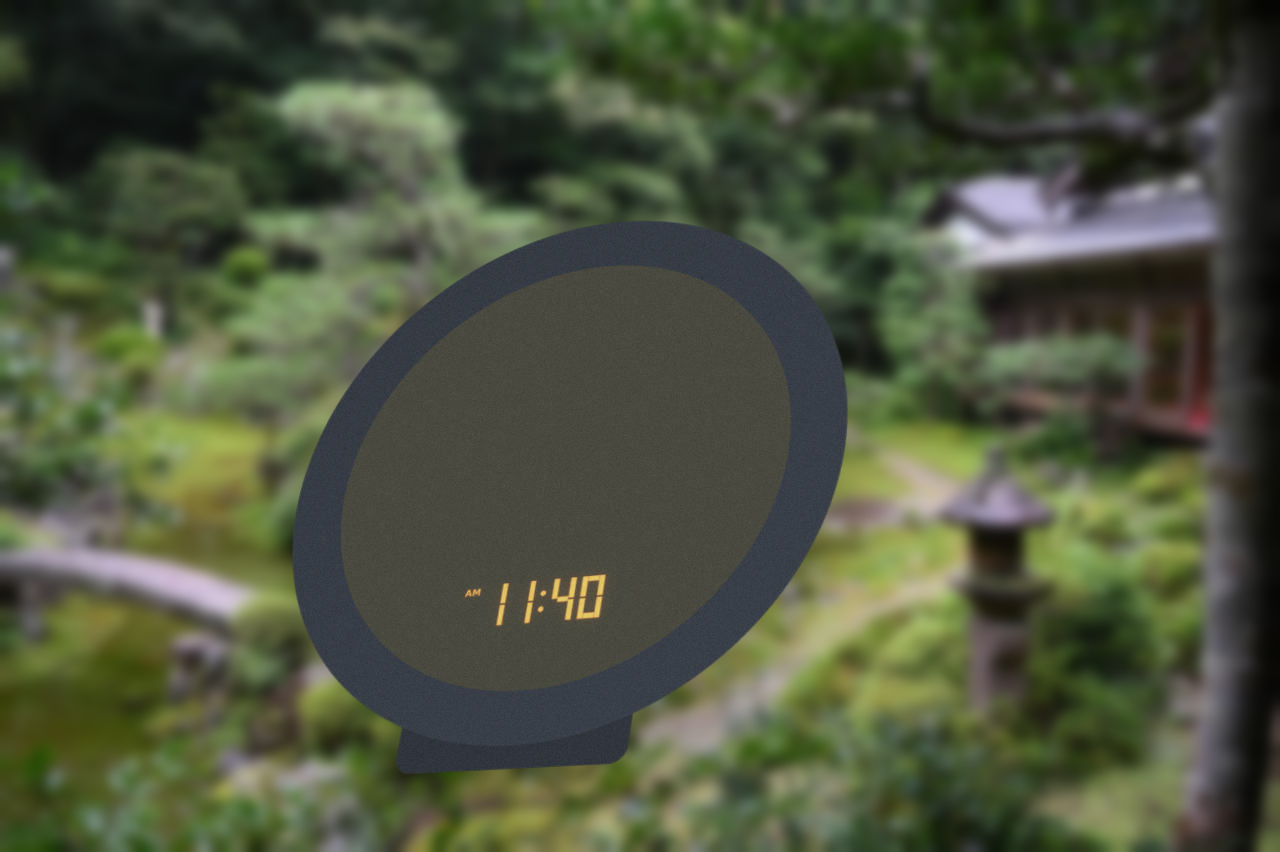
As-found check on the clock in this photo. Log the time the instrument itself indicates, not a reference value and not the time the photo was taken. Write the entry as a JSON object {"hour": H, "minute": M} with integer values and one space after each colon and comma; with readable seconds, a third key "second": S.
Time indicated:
{"hour": 11, "minute": 40}
